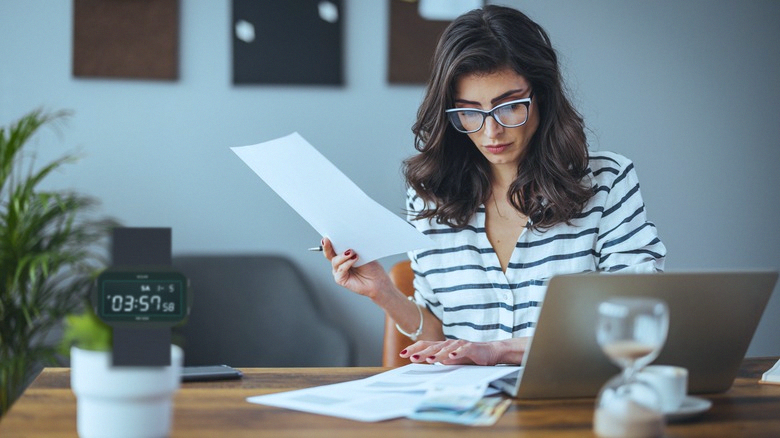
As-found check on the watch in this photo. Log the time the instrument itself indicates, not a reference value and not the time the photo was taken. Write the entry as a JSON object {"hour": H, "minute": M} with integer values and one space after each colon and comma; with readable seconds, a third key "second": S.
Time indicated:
{"hour": 3, "minute": 57}
